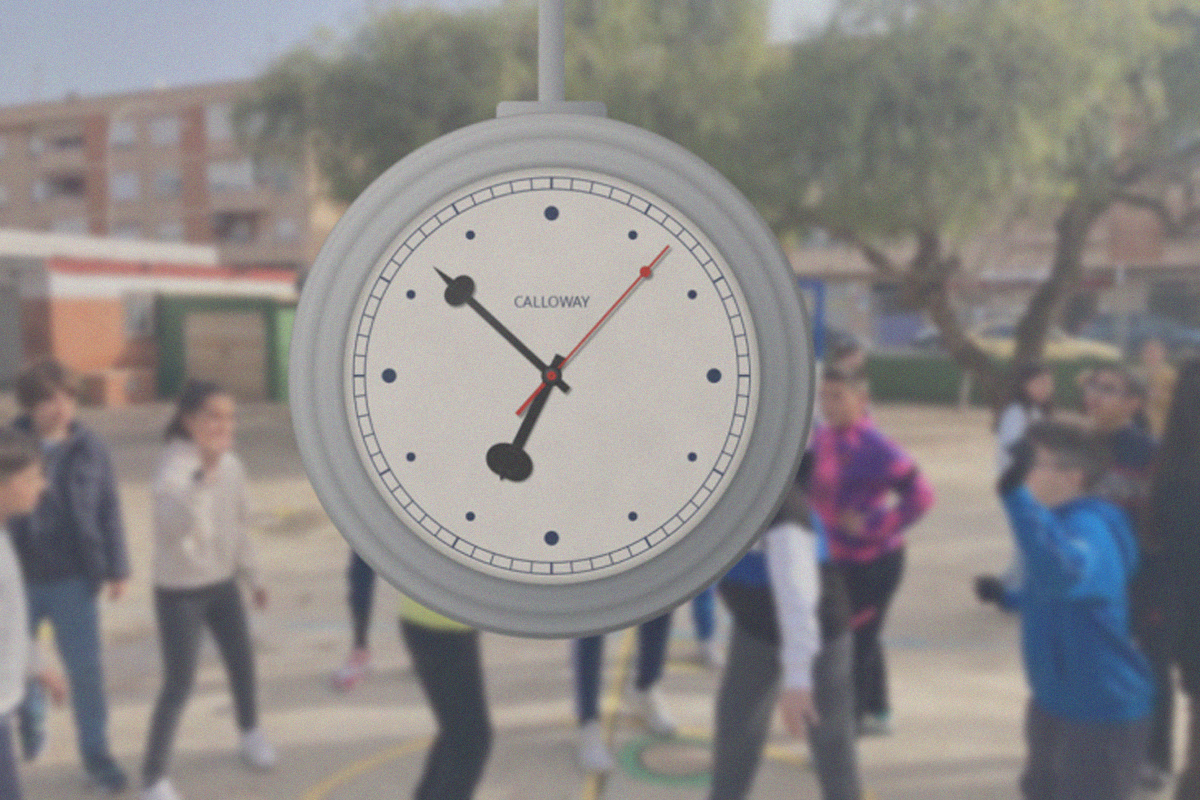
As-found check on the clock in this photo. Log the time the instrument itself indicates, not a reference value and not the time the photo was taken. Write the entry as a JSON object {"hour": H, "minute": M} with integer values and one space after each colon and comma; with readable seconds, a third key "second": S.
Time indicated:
{"hour": 6, "minute": 52, "second": 7}
